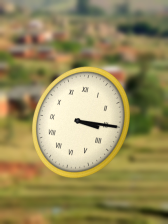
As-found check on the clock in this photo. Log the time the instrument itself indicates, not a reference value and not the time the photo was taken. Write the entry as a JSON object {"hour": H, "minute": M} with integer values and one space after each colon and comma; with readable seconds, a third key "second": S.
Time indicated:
{"hour": 3, "minute": 15}
